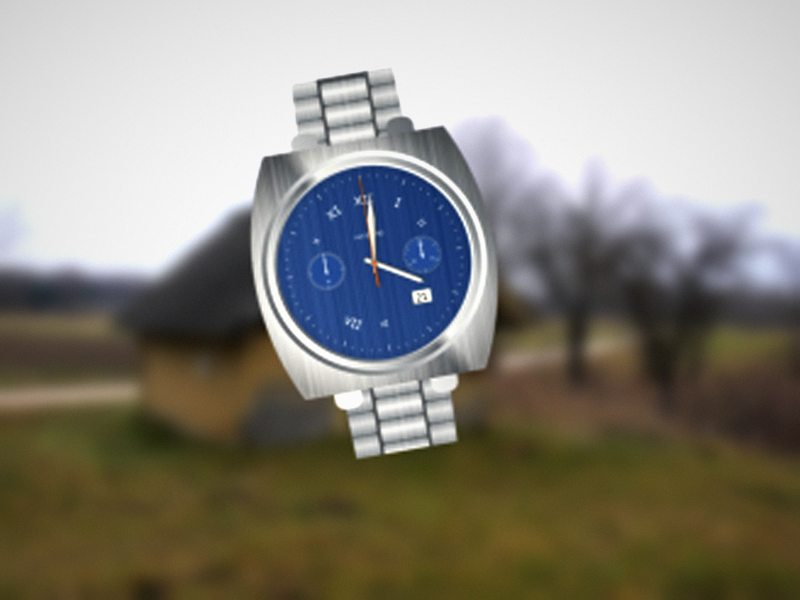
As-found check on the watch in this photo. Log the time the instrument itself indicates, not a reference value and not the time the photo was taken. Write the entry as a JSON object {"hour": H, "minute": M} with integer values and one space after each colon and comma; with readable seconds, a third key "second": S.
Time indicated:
{"hour": 4, "minute": 1}
